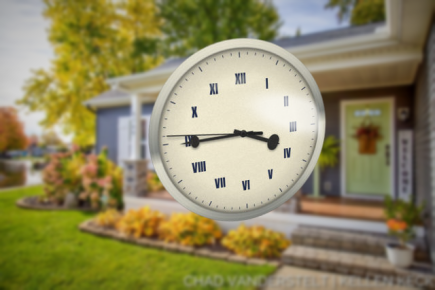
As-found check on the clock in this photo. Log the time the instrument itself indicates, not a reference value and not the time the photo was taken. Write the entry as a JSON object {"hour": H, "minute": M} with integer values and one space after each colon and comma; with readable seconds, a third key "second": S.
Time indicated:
{"hour": 3, "minute": 44, "second": 46}
